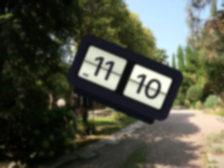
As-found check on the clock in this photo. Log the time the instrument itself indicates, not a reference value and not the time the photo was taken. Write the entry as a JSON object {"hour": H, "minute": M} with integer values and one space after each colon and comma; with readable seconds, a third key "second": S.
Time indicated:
{"hour": 11, "minute": 10}
